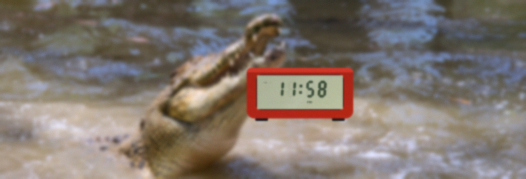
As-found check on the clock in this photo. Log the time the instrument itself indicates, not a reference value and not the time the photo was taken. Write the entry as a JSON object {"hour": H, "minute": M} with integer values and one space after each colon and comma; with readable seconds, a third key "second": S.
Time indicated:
{"hour": 11, "minute": 58}
